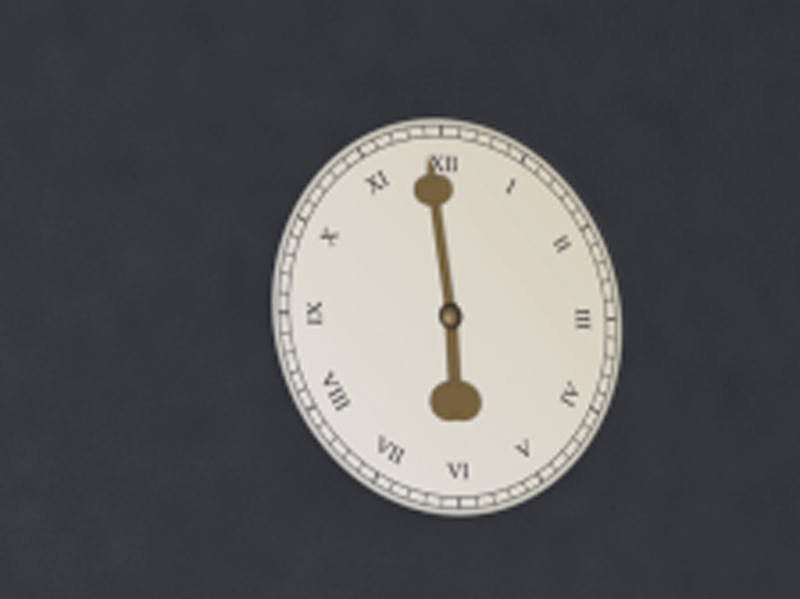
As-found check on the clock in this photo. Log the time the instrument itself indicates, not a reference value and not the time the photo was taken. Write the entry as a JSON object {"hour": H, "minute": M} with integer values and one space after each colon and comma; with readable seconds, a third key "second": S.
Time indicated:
{"hour": 5, "minute": 59}
